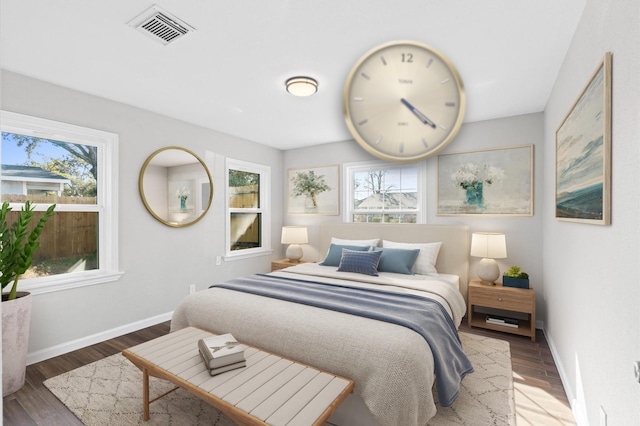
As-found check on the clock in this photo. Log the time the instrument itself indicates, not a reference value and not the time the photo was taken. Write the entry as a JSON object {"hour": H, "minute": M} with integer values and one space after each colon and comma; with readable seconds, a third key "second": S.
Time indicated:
{"hour": 4, "minute": 21}
